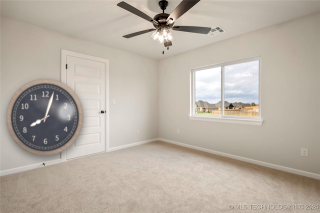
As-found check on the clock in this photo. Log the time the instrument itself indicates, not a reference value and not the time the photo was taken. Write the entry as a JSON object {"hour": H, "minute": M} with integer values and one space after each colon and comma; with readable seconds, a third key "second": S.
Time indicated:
{"hour": 8, "minute": 3}
